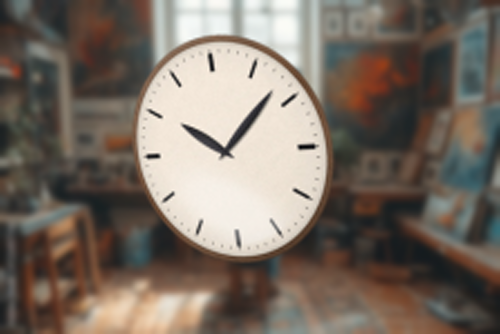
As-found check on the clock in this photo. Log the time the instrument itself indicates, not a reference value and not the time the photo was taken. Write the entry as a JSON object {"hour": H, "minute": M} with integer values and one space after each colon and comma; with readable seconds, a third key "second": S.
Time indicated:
{"hour": 10, "minute": 8}
